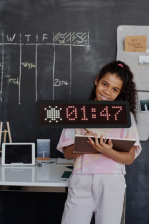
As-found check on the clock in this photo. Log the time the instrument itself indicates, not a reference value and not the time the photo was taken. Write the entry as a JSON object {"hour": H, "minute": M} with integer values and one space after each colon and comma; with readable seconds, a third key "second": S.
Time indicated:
{"hour": 1, "minute": 47}
